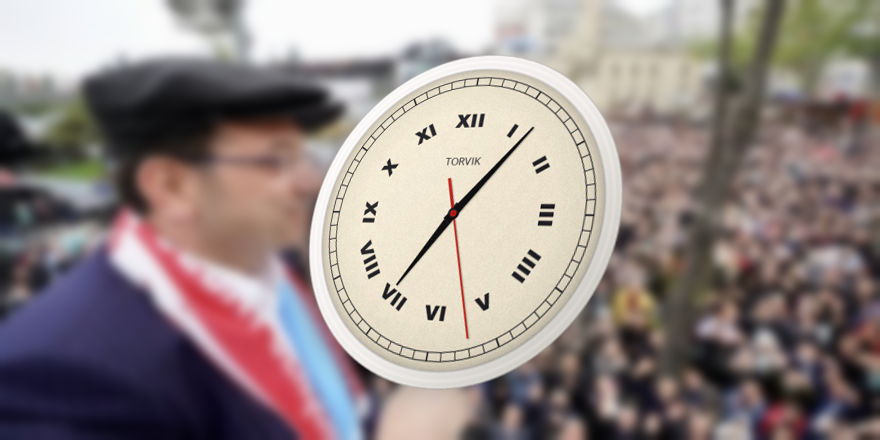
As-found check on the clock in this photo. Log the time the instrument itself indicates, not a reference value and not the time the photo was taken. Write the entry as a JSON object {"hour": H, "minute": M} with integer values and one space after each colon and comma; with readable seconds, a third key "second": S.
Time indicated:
{"hour": 7, "minute": 6, "second": 27}
